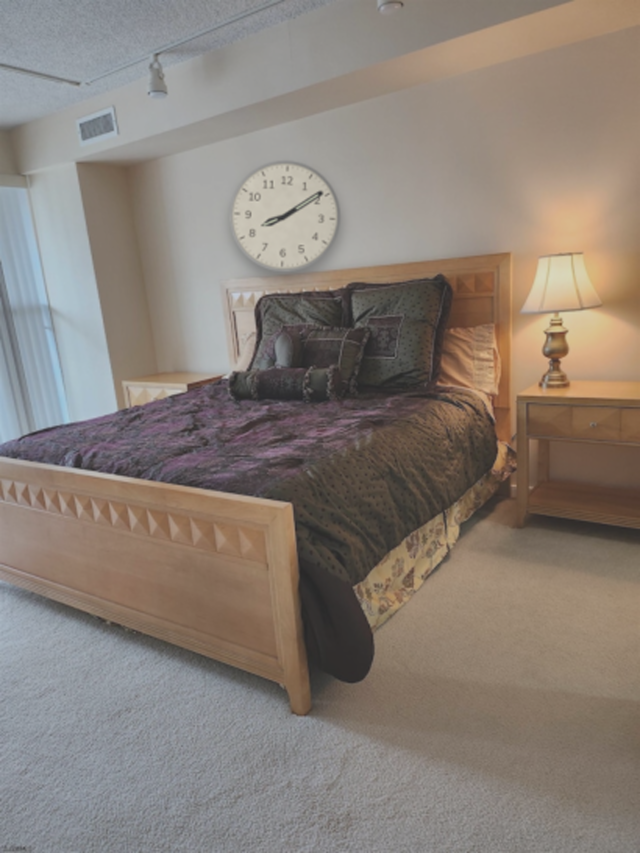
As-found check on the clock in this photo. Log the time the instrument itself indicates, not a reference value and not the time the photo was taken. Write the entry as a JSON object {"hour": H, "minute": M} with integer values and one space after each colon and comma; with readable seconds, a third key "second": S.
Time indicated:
{"hour": 8, "minute": 9}
